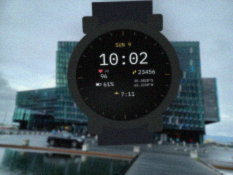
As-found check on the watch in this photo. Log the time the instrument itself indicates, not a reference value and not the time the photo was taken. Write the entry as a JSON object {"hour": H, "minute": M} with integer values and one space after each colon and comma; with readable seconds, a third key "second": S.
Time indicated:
{"hour": 10, "minute": 2}
